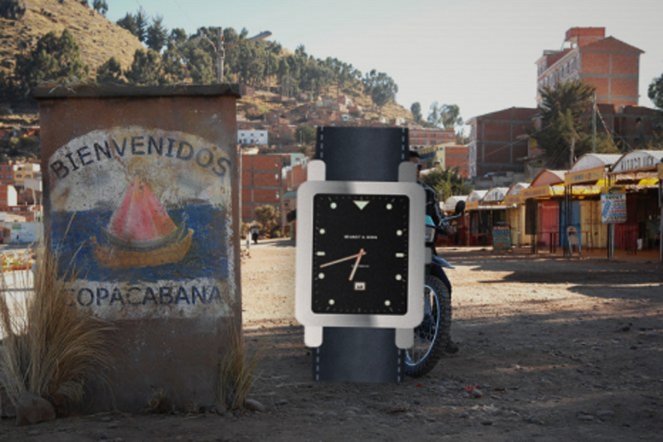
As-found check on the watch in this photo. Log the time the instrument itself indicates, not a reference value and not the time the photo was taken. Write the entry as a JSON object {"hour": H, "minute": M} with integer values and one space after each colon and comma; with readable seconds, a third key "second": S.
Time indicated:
{"hour": 6, "minute": 42}
